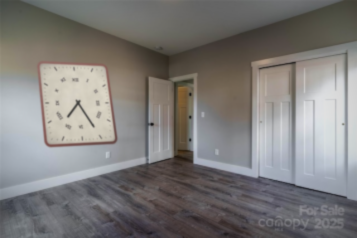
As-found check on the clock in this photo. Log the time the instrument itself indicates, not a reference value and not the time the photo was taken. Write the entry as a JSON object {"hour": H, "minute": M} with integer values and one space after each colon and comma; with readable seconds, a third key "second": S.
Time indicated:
{"hour": 7, "minute": 25}
